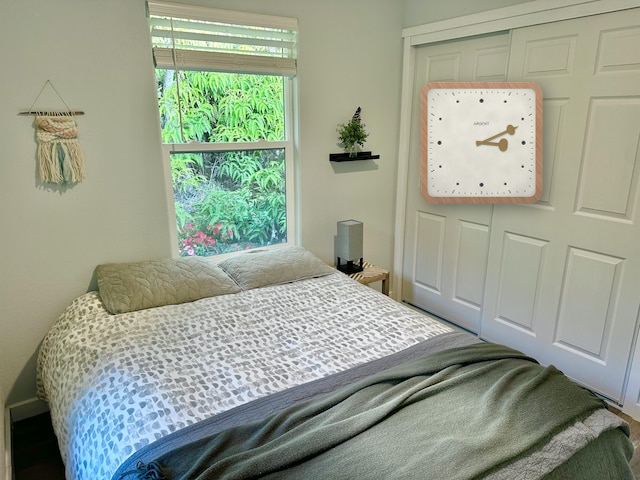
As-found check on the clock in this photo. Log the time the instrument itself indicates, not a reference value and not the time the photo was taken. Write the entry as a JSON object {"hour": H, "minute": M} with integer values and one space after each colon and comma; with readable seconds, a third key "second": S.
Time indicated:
{"hour": 3, "minute": 11}
